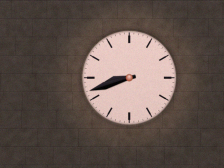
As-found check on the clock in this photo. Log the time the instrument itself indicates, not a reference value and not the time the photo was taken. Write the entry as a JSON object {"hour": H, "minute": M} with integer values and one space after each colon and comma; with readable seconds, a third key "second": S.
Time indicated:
{"hour": 8, "minute": 42}
